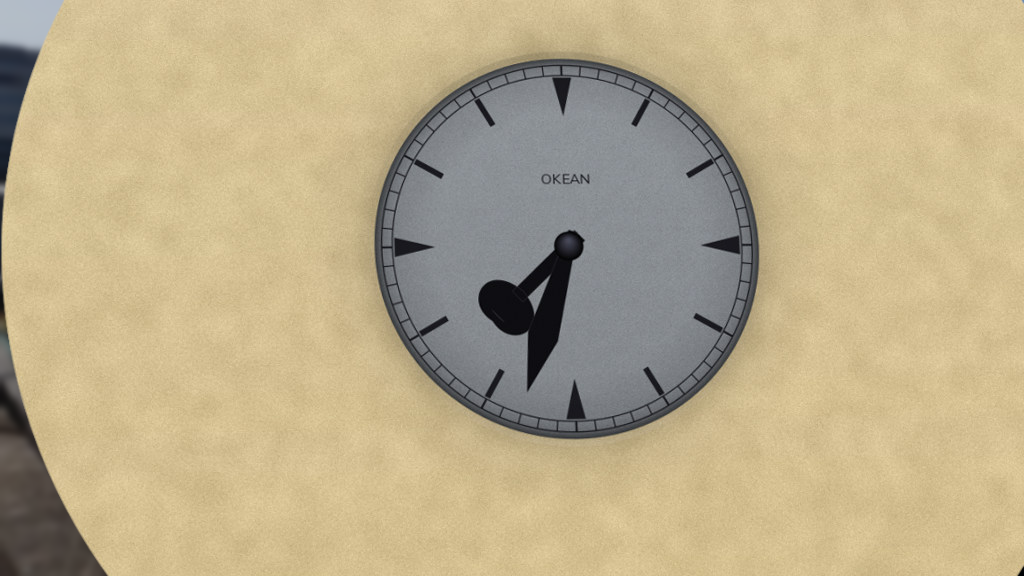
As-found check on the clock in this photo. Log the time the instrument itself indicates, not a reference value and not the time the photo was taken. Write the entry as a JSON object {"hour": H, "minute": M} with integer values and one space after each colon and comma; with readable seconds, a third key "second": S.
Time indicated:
{"hour": 7, "minute": 33}
